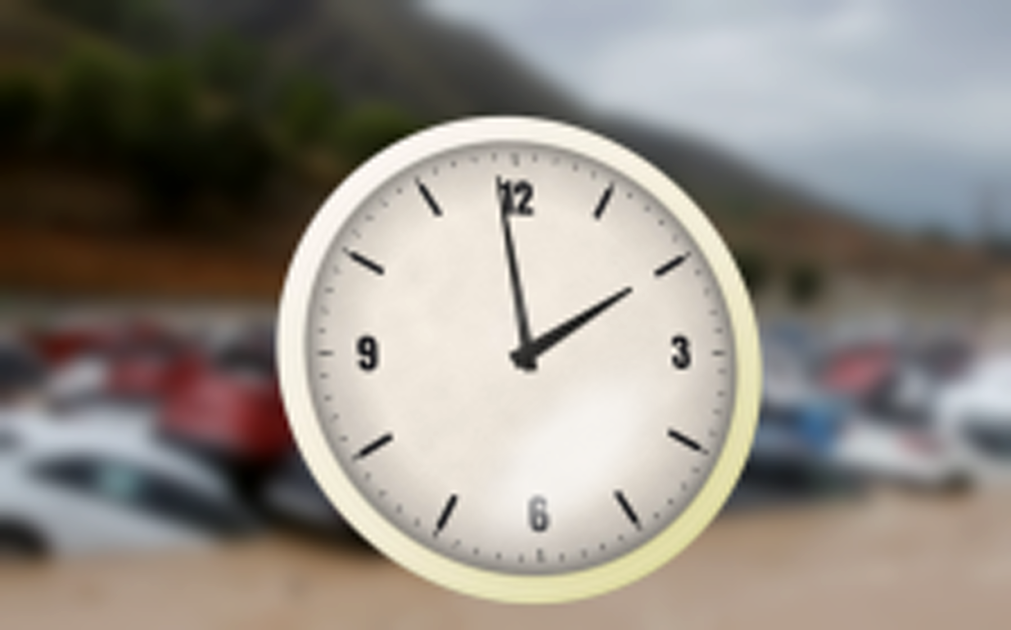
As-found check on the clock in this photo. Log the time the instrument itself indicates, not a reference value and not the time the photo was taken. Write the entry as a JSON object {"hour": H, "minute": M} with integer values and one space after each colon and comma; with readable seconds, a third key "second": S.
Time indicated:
{"hour": 1, "minute": 59}
